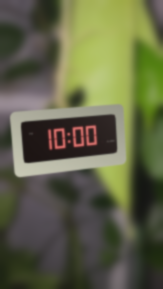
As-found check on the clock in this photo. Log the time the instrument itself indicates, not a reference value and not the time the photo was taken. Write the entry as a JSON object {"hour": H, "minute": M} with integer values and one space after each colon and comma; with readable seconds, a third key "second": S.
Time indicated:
{"hour": 10, "minute": 0}
